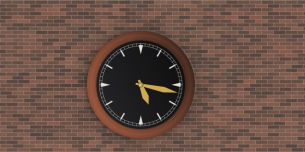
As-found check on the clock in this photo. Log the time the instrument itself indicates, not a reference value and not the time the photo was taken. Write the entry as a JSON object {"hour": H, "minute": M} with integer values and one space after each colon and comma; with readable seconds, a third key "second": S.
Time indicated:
{"hour": 5, "minute": 17}
